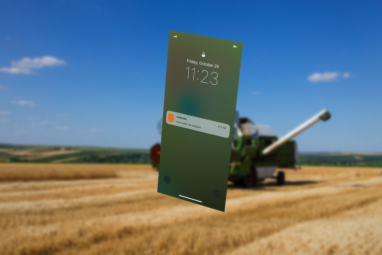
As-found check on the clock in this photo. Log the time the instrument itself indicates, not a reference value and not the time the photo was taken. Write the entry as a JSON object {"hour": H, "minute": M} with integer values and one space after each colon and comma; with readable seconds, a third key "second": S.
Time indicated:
{"hour": 11, "minute": 23}
